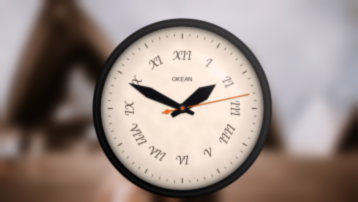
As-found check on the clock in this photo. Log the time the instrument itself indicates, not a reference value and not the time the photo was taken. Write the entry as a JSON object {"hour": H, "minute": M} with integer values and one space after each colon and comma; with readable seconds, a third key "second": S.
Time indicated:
{"hour": 1, "minute": 49, "second": 13}
